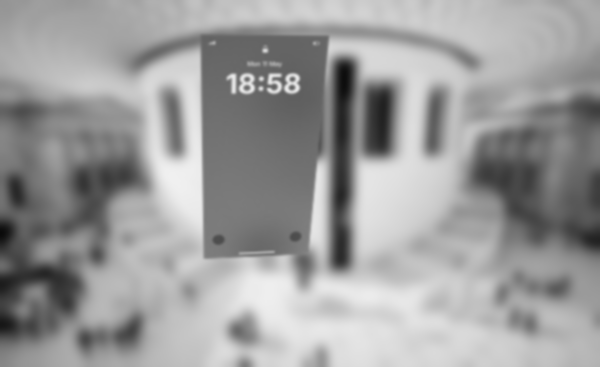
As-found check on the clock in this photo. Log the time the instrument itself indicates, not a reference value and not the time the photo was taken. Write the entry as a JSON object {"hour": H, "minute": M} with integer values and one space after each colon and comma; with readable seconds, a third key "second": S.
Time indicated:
{"hour": 18, "minute": 58}
